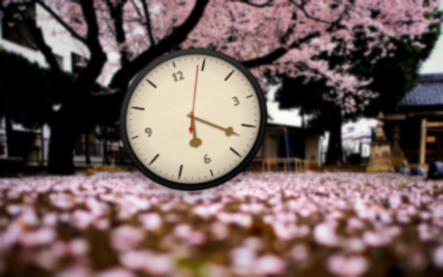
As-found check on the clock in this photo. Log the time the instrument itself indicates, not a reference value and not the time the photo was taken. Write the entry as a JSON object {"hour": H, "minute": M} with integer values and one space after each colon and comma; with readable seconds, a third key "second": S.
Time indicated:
{"hour": 6, "minute": 22, "second": 4}
